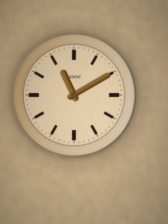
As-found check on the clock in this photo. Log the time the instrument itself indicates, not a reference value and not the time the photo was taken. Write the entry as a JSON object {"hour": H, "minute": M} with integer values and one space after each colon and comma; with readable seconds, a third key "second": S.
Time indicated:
{"hour": 11, "minute": 10}
